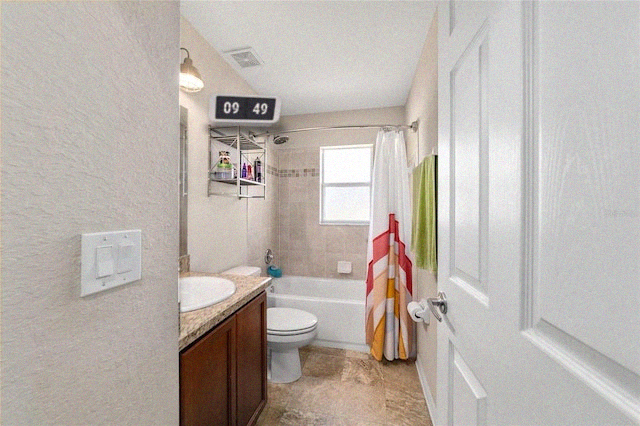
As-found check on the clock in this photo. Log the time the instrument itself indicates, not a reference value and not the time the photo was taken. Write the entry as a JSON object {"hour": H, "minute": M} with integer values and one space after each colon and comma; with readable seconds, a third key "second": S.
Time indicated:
{"hour": 9, "minute": 49}
